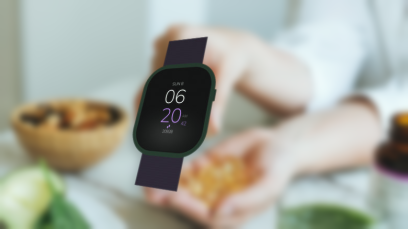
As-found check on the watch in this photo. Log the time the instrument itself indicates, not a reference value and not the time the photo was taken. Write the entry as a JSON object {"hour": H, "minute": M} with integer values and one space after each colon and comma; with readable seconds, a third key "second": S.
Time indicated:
{"hour": 6, "minute": 20}
